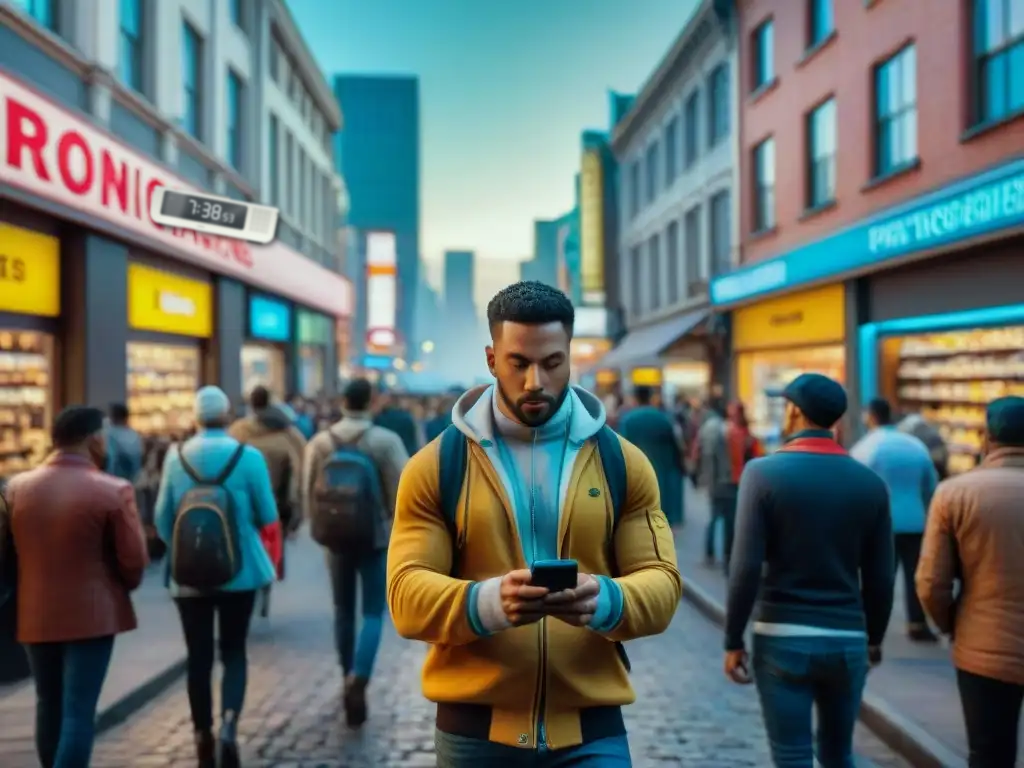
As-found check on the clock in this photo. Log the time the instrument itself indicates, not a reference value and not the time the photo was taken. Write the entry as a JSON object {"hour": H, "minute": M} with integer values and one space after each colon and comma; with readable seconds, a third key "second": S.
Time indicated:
{"hour": 7, "minute": 38}
